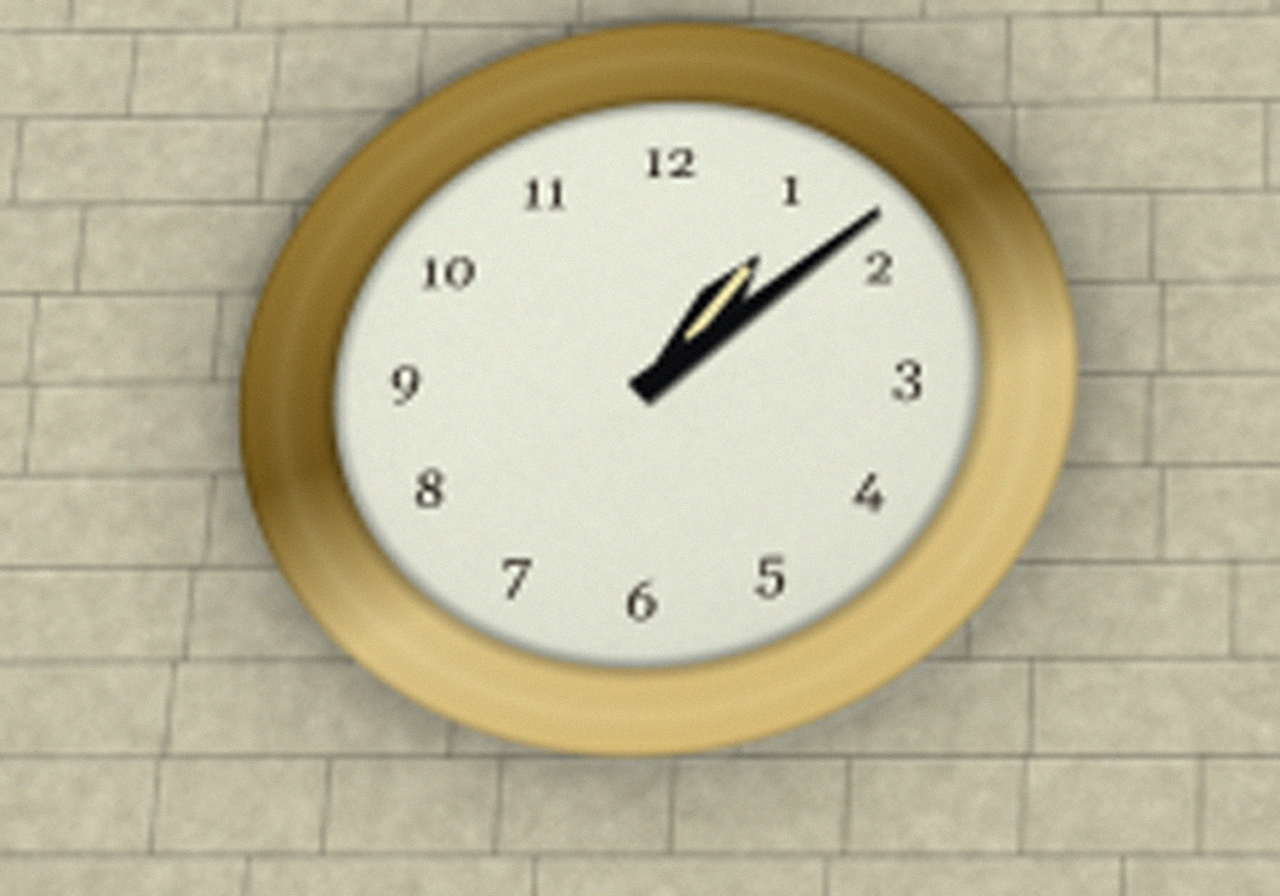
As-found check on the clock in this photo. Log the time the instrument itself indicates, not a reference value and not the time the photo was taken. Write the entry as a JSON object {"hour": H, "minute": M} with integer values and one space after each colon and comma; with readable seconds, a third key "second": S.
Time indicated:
{"hour": 1, "minute": 8}
